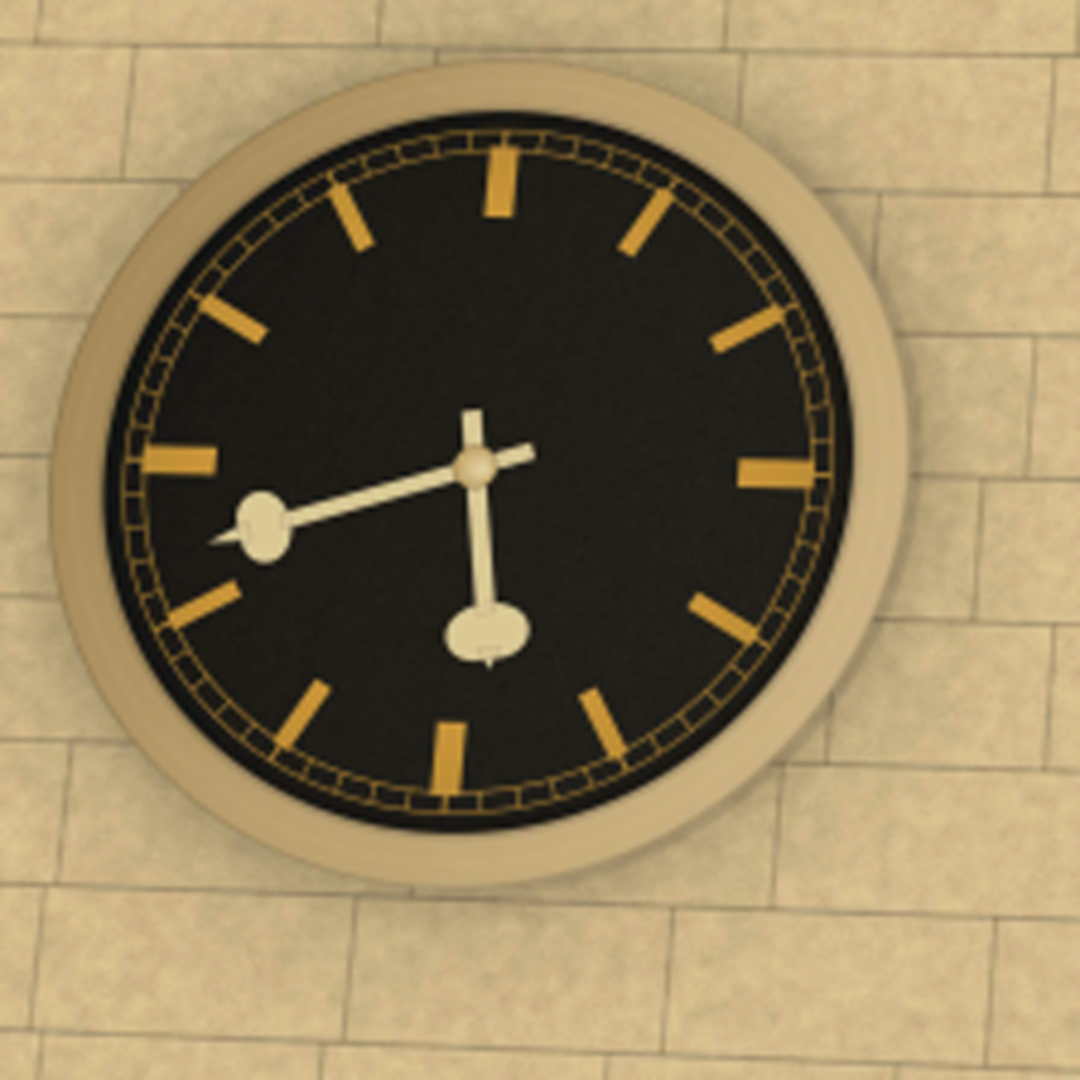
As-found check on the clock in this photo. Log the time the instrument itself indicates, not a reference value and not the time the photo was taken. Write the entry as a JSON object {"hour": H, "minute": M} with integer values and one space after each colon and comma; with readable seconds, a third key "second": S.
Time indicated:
{"hour": 5, "minute": 42}
